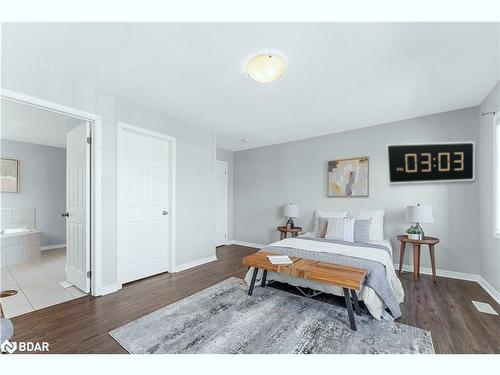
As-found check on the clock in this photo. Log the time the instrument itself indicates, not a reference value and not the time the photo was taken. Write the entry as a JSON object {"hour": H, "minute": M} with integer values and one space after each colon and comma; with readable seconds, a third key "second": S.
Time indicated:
{"hour": 3, "minute": 3}
